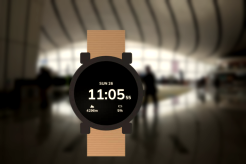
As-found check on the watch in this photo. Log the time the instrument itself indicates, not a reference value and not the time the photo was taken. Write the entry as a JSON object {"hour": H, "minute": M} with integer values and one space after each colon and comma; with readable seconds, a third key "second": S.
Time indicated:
{"hour": 11, "minute": 5}
